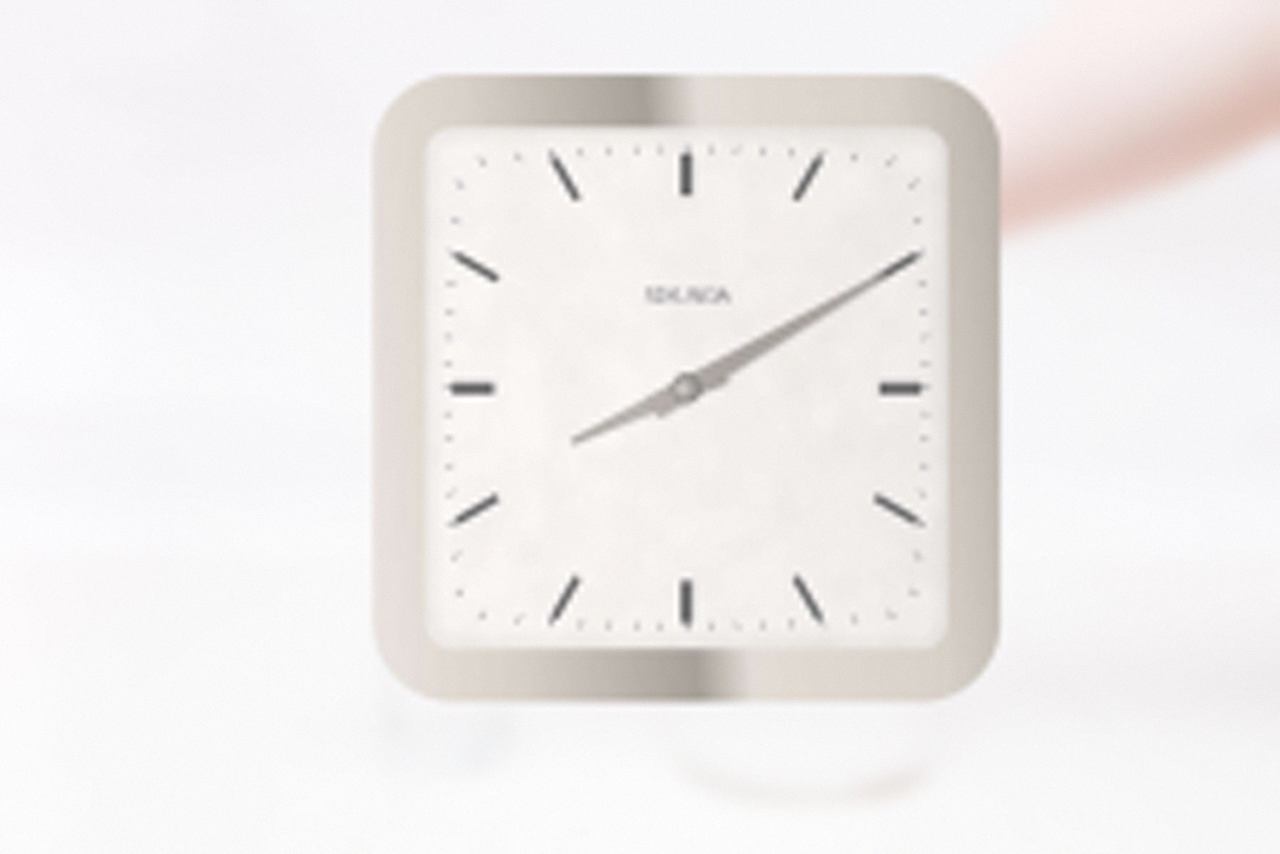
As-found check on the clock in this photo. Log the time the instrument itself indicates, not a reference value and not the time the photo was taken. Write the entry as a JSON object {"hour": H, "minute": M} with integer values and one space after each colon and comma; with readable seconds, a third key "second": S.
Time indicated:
{"hour": 8, "minute": 10}
